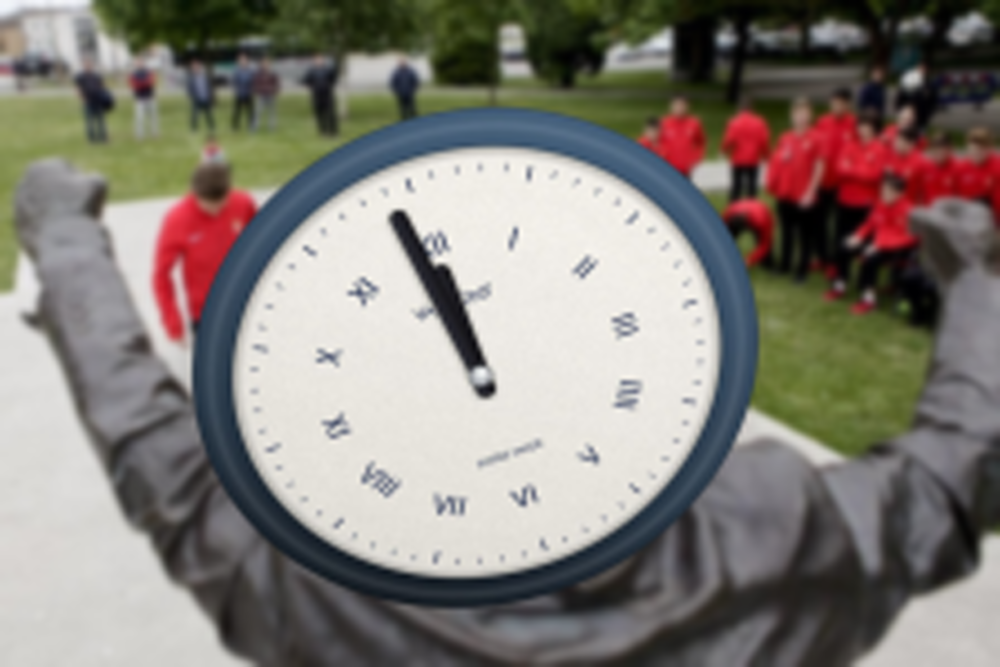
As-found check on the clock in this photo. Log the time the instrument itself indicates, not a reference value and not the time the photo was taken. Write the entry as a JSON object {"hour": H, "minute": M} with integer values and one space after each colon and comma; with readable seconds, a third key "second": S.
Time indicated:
{"hour": 11, "minute": 59}
